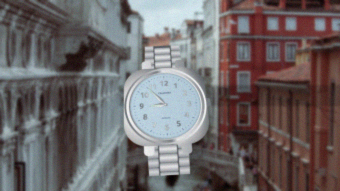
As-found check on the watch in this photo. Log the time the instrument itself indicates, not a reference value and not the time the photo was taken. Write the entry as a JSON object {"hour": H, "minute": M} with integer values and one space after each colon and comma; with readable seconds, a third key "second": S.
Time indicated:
{"hour": 8, "minute": 53}
